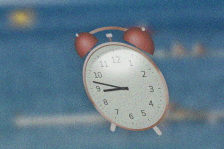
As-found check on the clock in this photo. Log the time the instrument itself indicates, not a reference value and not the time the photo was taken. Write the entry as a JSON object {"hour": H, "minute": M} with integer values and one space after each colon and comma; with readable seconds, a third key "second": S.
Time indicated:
{"hour": 8, "minute": 47}
